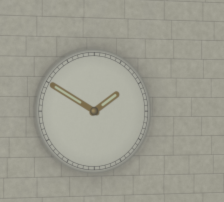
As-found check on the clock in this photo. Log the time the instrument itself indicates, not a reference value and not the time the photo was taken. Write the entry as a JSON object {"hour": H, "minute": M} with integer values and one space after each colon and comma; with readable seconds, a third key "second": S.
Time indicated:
{"hour": 1, "minute": 50}
